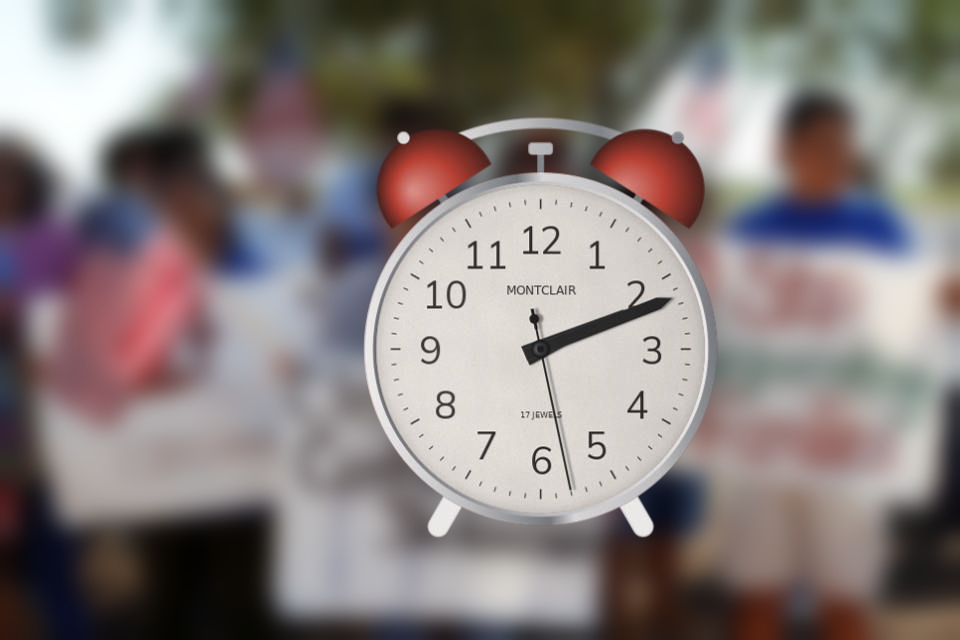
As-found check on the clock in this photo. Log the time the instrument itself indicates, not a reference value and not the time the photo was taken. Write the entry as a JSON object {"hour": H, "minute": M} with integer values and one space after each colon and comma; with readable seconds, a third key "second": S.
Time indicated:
{"hour": 2, "minute": 11, "second": 28}
